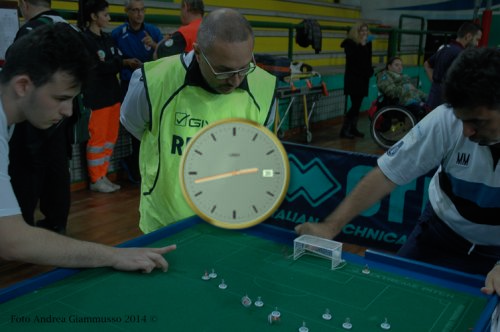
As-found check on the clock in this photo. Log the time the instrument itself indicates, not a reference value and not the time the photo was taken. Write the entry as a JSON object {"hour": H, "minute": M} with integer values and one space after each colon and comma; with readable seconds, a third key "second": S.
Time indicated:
{"hour": 2, "minute": 43}
